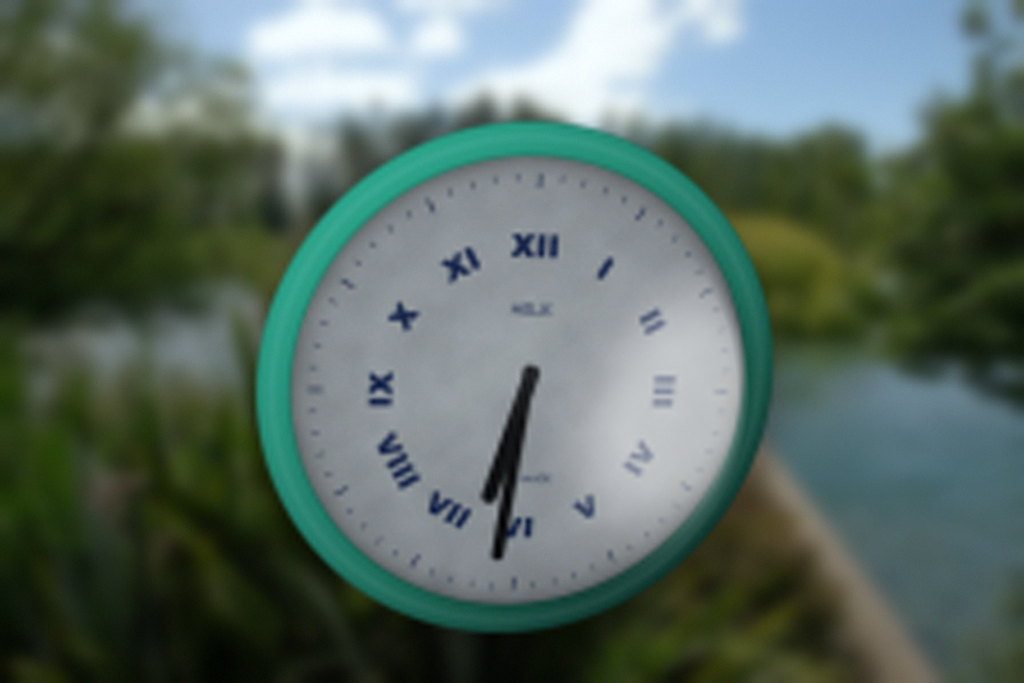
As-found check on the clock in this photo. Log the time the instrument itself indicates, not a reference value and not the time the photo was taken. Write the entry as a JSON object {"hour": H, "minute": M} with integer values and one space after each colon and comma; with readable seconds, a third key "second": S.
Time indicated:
{"hour": 6, "minute": 31}
